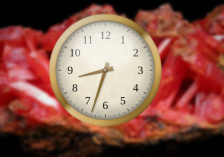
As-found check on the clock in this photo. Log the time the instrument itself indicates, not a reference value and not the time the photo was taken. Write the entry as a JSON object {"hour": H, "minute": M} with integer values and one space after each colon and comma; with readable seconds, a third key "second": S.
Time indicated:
{"hour": 8, "minute": 33}
